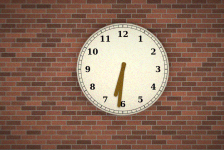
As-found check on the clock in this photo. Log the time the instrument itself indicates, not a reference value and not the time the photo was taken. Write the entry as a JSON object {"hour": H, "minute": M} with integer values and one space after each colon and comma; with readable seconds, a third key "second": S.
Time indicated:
{"hour": 6, "minute": 31}
